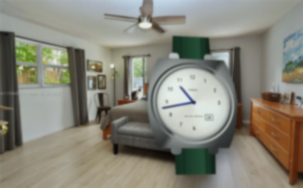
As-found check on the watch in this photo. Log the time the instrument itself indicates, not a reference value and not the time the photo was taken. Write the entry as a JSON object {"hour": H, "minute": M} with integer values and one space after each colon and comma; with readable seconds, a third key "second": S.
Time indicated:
{"hour": 10, "minute": 43}
